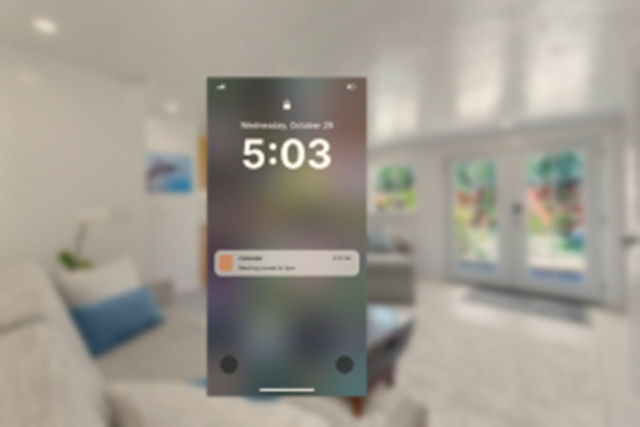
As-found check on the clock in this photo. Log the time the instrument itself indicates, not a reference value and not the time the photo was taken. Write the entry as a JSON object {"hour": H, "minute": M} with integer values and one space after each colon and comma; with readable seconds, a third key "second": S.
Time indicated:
{"hour": 5, "minute": 3}
